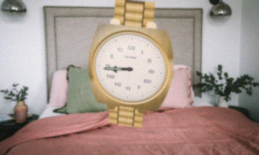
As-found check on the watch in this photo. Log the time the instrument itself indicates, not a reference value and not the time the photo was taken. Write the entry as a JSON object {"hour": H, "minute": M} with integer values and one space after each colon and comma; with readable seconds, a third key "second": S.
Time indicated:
{"hour": 8, "minute": 44}
